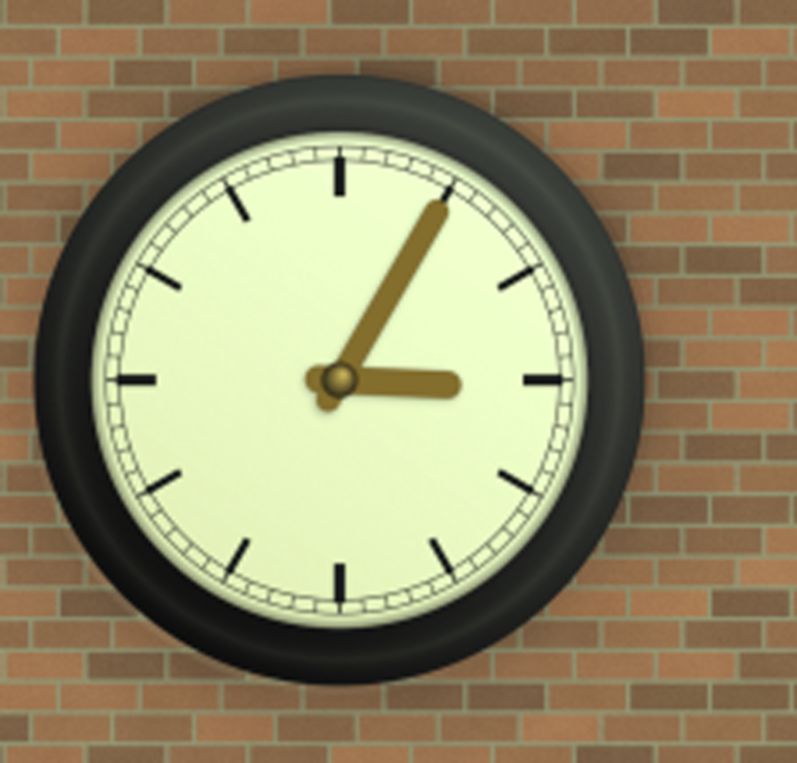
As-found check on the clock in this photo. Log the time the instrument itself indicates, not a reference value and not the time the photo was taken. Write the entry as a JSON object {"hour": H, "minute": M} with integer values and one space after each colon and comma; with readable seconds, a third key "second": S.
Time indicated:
{"hour": 3, "minute": 5}
